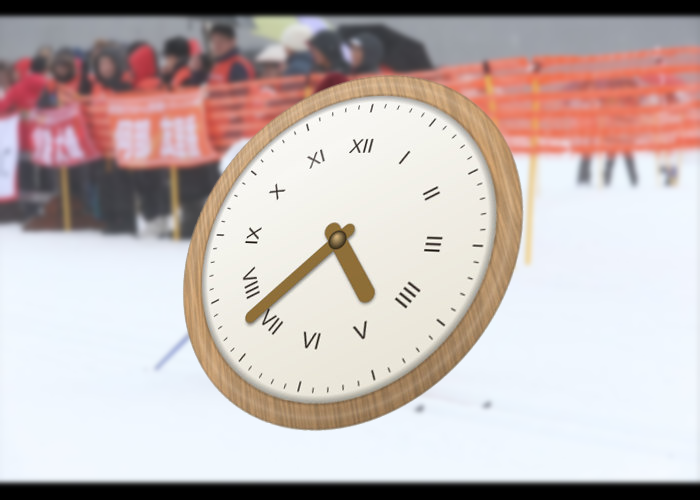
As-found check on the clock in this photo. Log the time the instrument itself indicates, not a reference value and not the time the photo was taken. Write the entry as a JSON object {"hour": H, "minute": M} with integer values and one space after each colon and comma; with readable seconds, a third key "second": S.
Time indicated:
{"hour": 4, "minute": 37}
